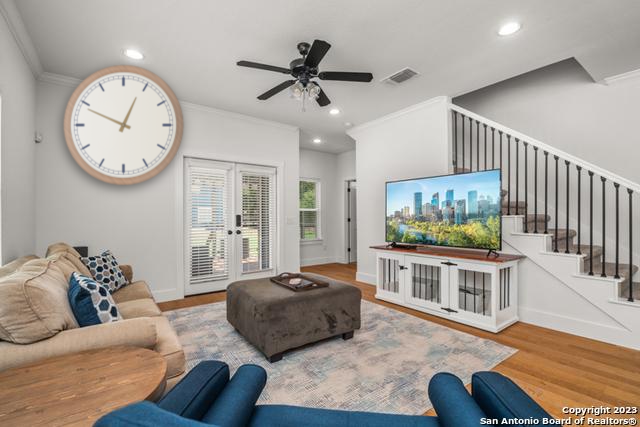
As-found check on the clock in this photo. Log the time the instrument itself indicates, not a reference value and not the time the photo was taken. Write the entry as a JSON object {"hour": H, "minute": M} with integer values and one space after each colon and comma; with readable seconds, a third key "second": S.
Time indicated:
{"hour": 12, "minute": 49}
